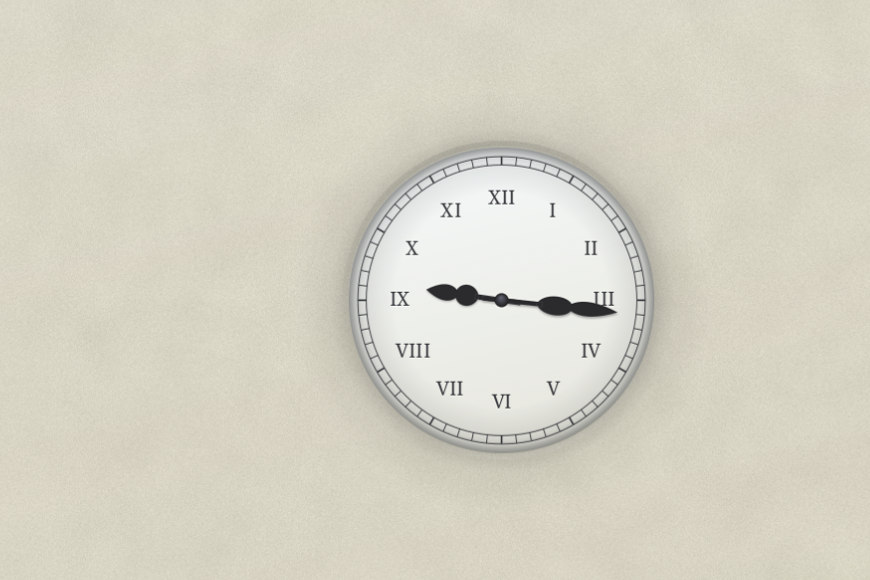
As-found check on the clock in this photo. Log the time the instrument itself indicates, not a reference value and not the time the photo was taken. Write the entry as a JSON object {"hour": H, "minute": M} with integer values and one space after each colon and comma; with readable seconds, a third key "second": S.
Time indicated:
{"hour": 9, "minute": 16}
